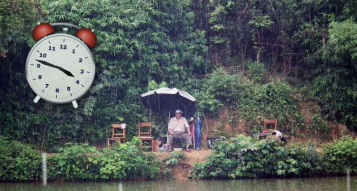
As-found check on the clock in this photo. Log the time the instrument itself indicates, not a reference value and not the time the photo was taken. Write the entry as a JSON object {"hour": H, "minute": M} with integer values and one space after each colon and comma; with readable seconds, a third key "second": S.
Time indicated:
{"hour": 3, "minute": 47}
